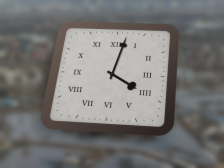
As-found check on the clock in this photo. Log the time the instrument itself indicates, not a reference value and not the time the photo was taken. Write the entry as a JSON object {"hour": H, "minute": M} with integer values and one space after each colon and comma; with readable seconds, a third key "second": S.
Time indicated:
{"hour": 4, "minute": 2}
